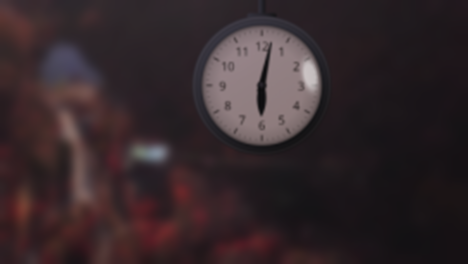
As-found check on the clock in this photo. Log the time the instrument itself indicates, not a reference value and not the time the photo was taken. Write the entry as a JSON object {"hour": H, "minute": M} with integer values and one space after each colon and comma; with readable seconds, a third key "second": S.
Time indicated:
{"hour": 6, "minute": 2}
